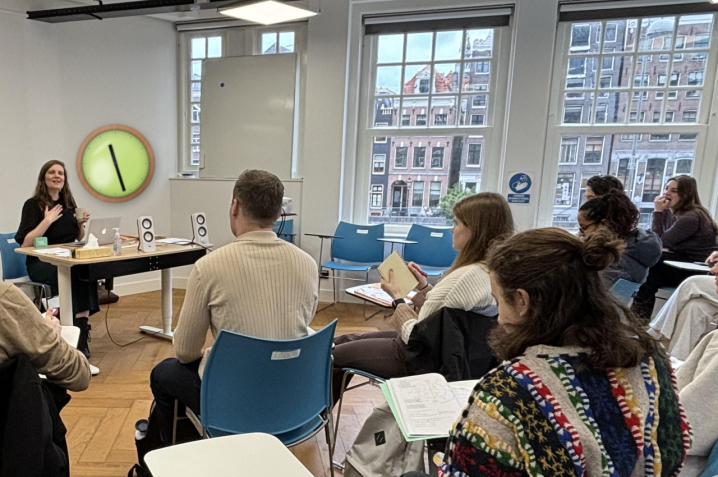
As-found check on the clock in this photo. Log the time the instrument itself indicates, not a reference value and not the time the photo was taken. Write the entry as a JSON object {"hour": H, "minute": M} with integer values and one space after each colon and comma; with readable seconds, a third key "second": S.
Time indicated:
{"hour": 11, "minute": 27}
